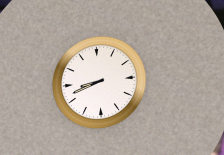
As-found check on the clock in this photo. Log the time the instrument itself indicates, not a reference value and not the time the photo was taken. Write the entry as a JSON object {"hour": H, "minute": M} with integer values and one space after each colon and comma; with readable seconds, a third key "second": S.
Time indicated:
{"hour": 8, "minute": 42}
